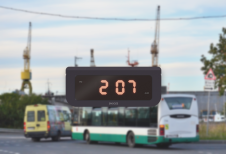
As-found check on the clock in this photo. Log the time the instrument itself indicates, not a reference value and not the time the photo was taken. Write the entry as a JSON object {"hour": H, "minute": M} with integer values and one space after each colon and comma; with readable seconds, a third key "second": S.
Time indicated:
{"hour": 2, "minute": 7}
